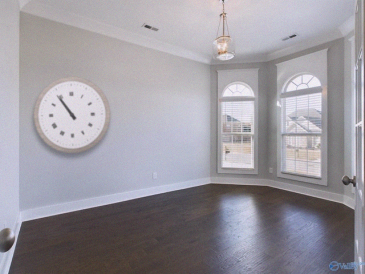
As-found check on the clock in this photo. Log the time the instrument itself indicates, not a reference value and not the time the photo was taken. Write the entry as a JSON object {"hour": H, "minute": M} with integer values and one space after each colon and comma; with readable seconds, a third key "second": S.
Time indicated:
{"hour": 10, "minute": 54}
